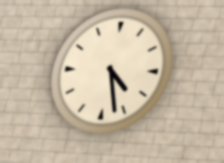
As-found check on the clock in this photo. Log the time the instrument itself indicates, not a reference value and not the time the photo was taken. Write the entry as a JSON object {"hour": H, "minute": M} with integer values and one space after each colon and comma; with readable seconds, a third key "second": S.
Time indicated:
{"hour": 4, "minute": 27}
